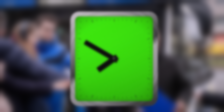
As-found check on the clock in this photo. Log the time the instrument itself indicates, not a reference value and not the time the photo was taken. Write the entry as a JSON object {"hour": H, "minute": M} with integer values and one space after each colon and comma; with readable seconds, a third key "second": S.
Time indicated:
{"hour": 7, "minute": 50}
